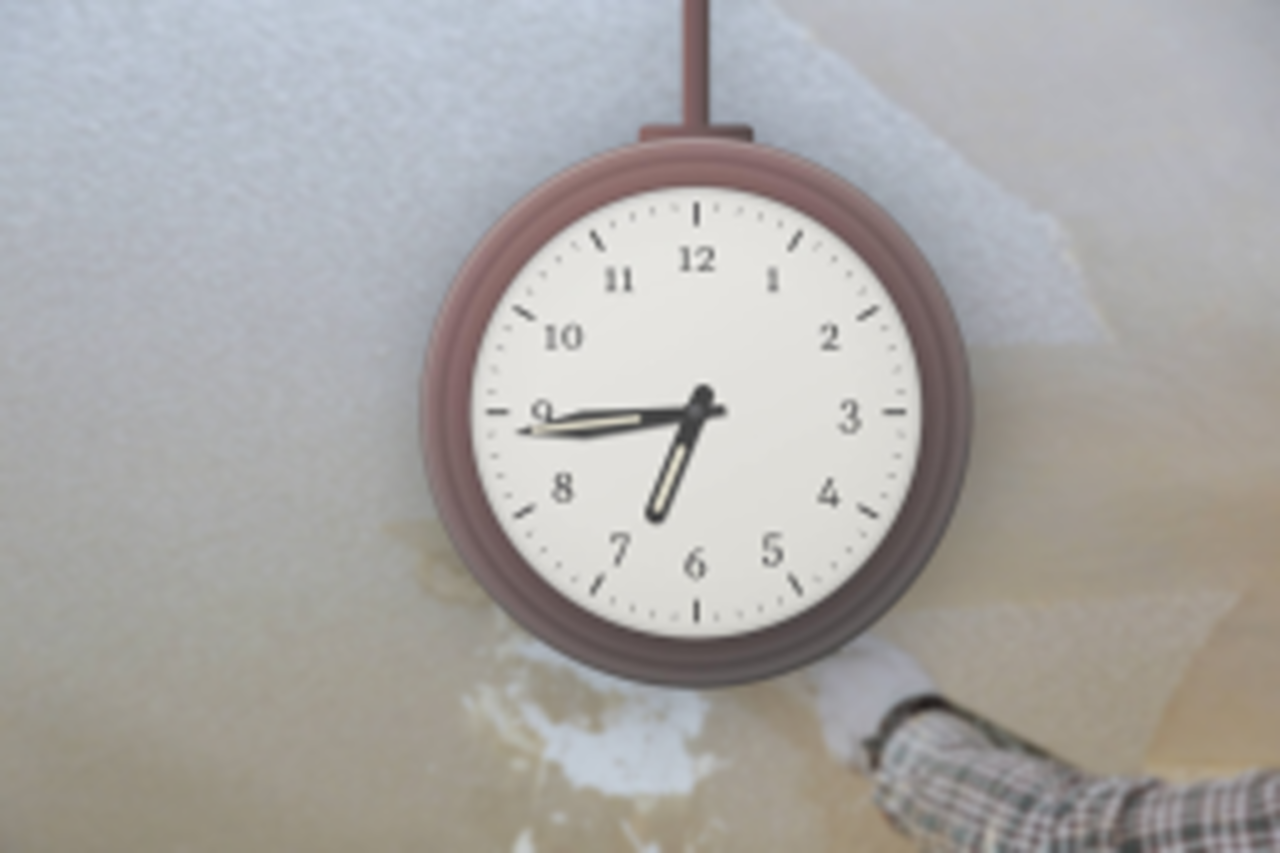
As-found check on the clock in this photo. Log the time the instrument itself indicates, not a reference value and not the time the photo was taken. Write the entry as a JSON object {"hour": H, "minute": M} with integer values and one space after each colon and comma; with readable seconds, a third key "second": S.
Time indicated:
{"hour": 6, "minute": 44}
